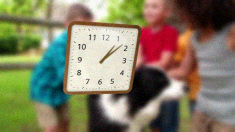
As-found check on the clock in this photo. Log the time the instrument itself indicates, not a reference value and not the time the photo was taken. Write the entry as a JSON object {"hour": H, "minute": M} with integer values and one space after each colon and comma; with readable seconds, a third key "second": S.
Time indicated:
{"hour": 1, "minute": 8}
